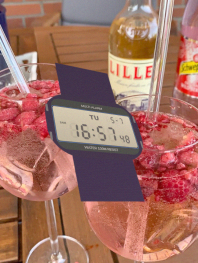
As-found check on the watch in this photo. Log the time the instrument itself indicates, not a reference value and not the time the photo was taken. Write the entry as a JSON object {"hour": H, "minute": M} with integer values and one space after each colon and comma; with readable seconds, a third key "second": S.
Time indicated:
{"hour": 16, "minute": 57, "second": 48}
